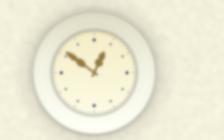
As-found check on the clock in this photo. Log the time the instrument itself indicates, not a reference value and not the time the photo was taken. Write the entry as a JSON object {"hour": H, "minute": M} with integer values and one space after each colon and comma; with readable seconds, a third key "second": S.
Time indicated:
{"hour": 12, "minute": 51}
